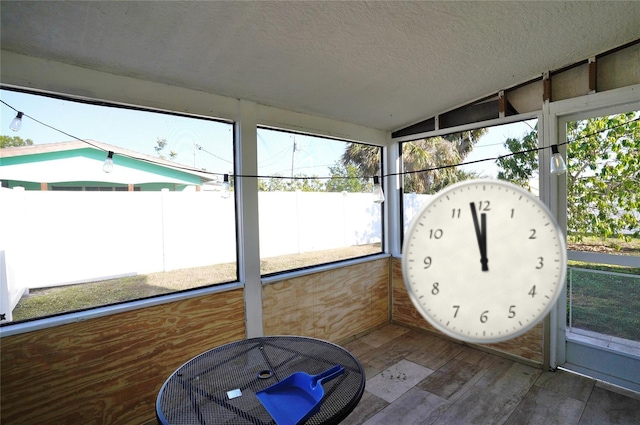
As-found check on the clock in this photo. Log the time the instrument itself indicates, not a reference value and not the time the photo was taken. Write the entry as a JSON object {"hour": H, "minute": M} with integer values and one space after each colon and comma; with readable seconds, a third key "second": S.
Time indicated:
{"hour": 11, "minute": 58}
